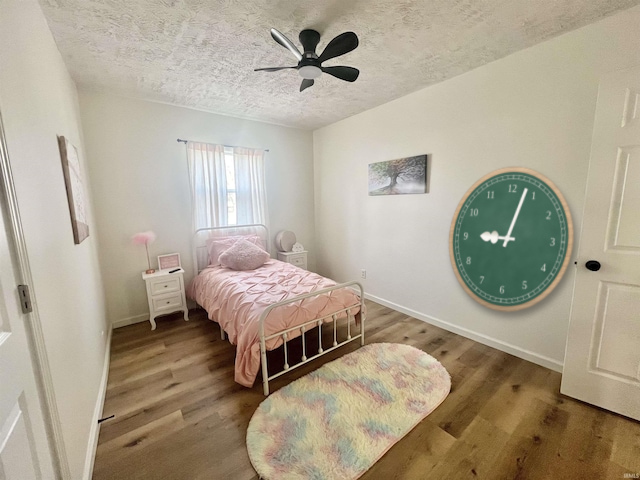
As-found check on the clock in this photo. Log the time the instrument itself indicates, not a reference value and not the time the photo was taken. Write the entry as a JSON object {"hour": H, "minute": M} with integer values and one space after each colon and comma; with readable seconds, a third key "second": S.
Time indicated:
{"hour": 9, "minute": 3}
